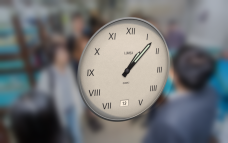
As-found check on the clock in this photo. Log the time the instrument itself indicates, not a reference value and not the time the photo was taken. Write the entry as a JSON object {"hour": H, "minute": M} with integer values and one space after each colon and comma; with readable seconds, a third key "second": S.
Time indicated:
{"hour": 1, "minute": 7}
